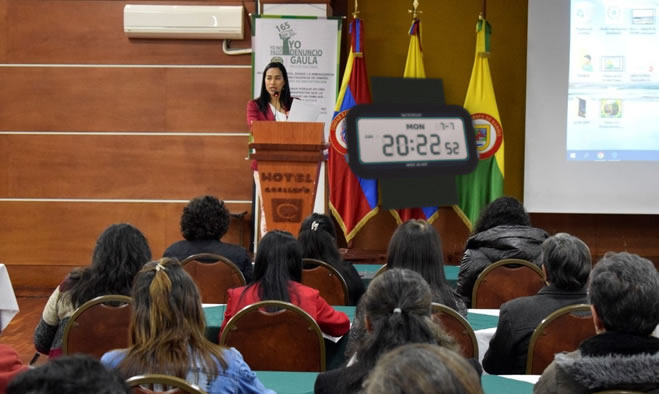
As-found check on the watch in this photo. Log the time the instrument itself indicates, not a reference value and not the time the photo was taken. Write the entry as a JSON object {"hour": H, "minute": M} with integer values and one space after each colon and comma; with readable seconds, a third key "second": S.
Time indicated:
{"hour": 20, "minute": 22, "second": 52}
